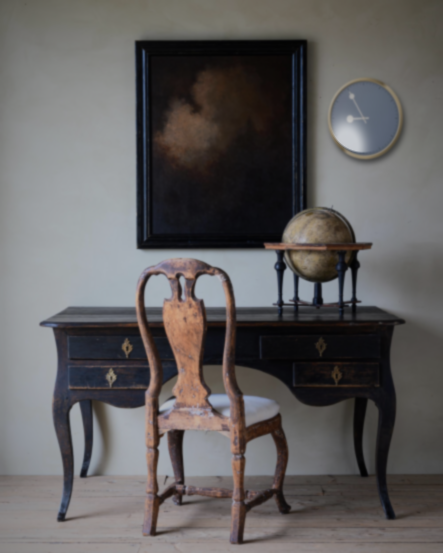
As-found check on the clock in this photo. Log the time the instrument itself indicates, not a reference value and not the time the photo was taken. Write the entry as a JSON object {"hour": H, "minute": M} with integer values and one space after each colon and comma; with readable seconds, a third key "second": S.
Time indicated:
{"hour": 8, "minute": 55}
